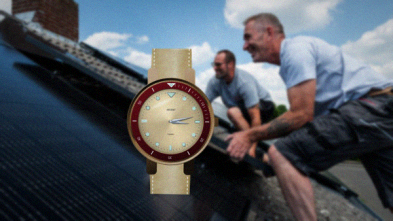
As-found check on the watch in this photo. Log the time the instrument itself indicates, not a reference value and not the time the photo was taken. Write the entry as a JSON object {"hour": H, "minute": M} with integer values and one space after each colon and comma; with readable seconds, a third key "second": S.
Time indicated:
{"hour": 3, "minute": 13}
